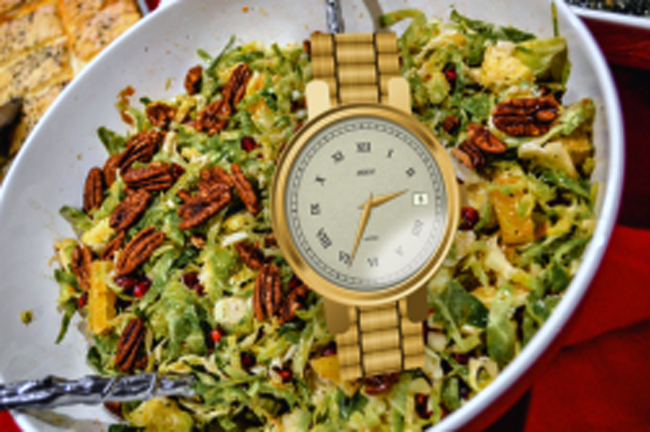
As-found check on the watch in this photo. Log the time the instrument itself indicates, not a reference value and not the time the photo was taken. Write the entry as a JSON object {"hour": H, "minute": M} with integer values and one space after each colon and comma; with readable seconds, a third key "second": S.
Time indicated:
{"hour": 2, "minute": 34}
